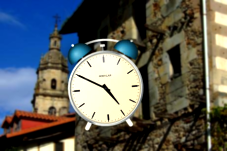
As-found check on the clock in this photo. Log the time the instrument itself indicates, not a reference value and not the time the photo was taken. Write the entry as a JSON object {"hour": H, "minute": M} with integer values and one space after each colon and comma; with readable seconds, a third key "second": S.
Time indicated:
{"hour": 4, "minute": 50}
